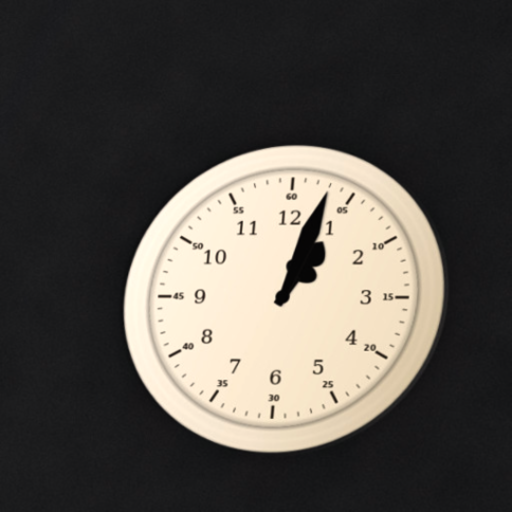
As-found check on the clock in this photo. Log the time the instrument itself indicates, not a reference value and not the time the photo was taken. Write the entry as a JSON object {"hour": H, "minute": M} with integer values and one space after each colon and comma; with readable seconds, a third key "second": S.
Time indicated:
{"hour": 1, "minute": 3}
